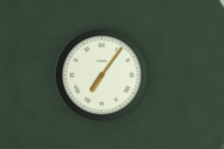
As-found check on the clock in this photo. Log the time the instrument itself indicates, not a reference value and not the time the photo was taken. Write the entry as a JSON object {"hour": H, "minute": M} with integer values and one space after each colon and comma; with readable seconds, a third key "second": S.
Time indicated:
{"hour": 7, "minute": 6}
